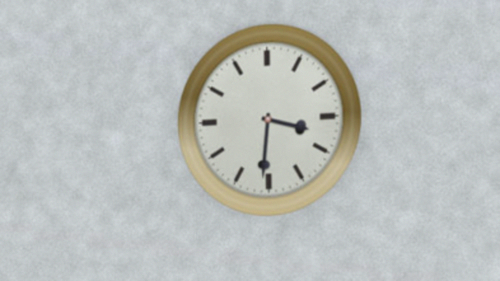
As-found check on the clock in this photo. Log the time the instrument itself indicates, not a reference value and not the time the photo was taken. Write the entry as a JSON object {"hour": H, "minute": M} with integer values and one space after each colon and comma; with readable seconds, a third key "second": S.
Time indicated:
{"hour": 3, "minute": 31}
